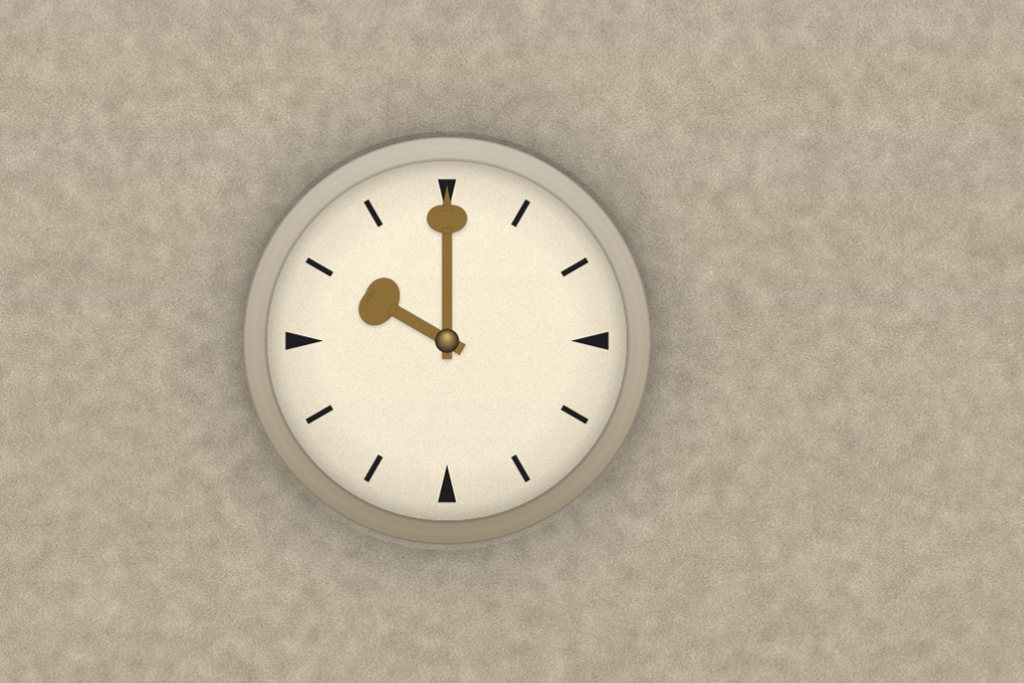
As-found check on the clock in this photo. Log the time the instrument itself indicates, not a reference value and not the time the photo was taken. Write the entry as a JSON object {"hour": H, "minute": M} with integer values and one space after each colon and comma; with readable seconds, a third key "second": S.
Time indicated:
{"hour": 10, "minute": 0}
